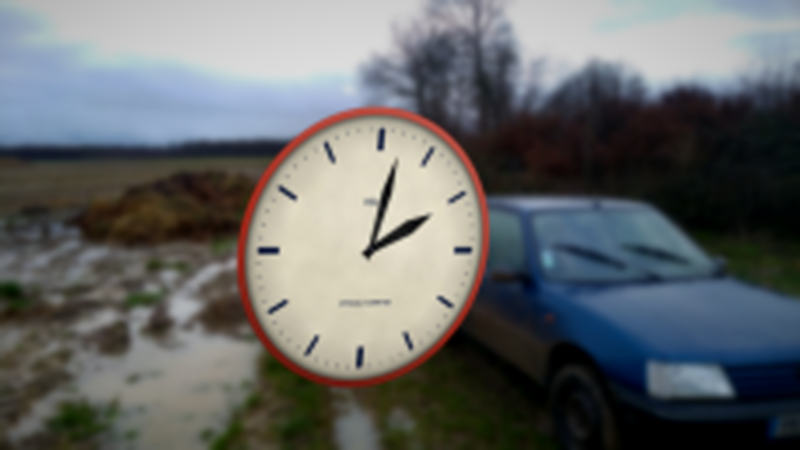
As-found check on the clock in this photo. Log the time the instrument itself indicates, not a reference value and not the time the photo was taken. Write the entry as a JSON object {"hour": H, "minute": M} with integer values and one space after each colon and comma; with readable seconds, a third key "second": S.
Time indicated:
{"hour": 2, "minute": 2}
